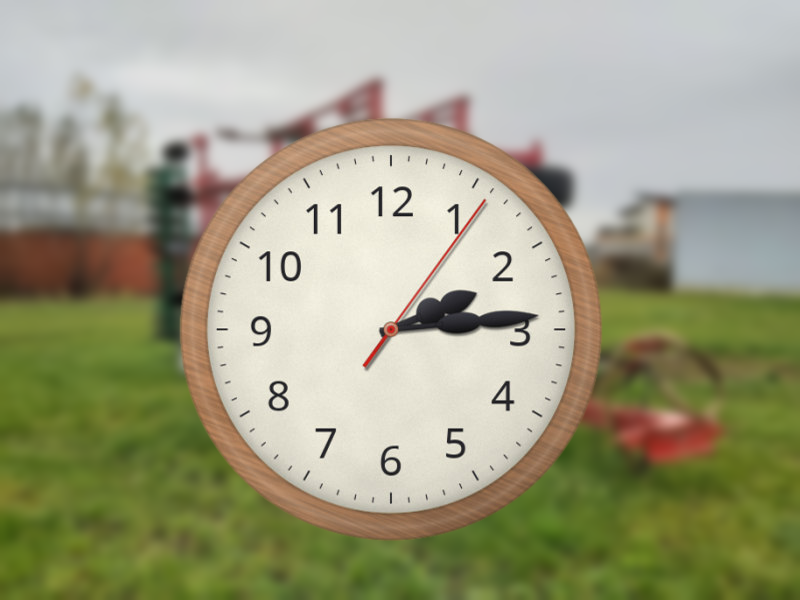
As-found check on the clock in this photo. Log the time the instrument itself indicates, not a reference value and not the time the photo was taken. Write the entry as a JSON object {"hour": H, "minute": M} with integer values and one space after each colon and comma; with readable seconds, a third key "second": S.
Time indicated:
{"hour": 2, "minute": 14, "second": 6}
